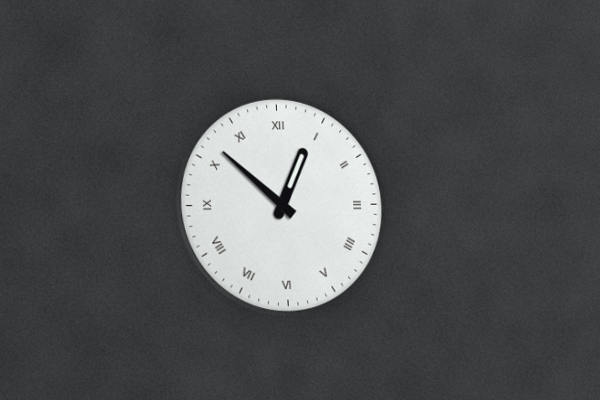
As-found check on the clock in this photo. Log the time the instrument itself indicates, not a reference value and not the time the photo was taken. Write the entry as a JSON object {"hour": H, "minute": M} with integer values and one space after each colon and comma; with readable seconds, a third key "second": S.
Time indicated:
{"hour": 12, "minute": 52}
